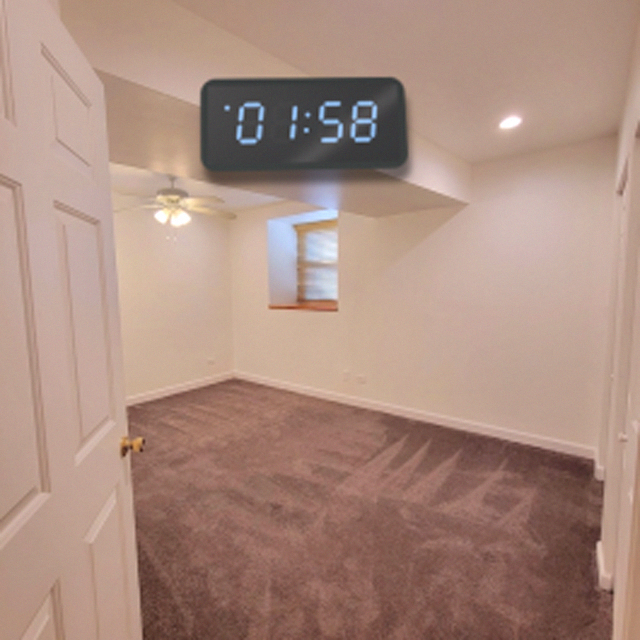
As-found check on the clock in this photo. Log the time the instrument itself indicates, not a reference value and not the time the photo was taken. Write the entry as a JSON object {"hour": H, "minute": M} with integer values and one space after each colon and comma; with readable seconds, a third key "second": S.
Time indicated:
{"hour": 1, "minute": 58}
